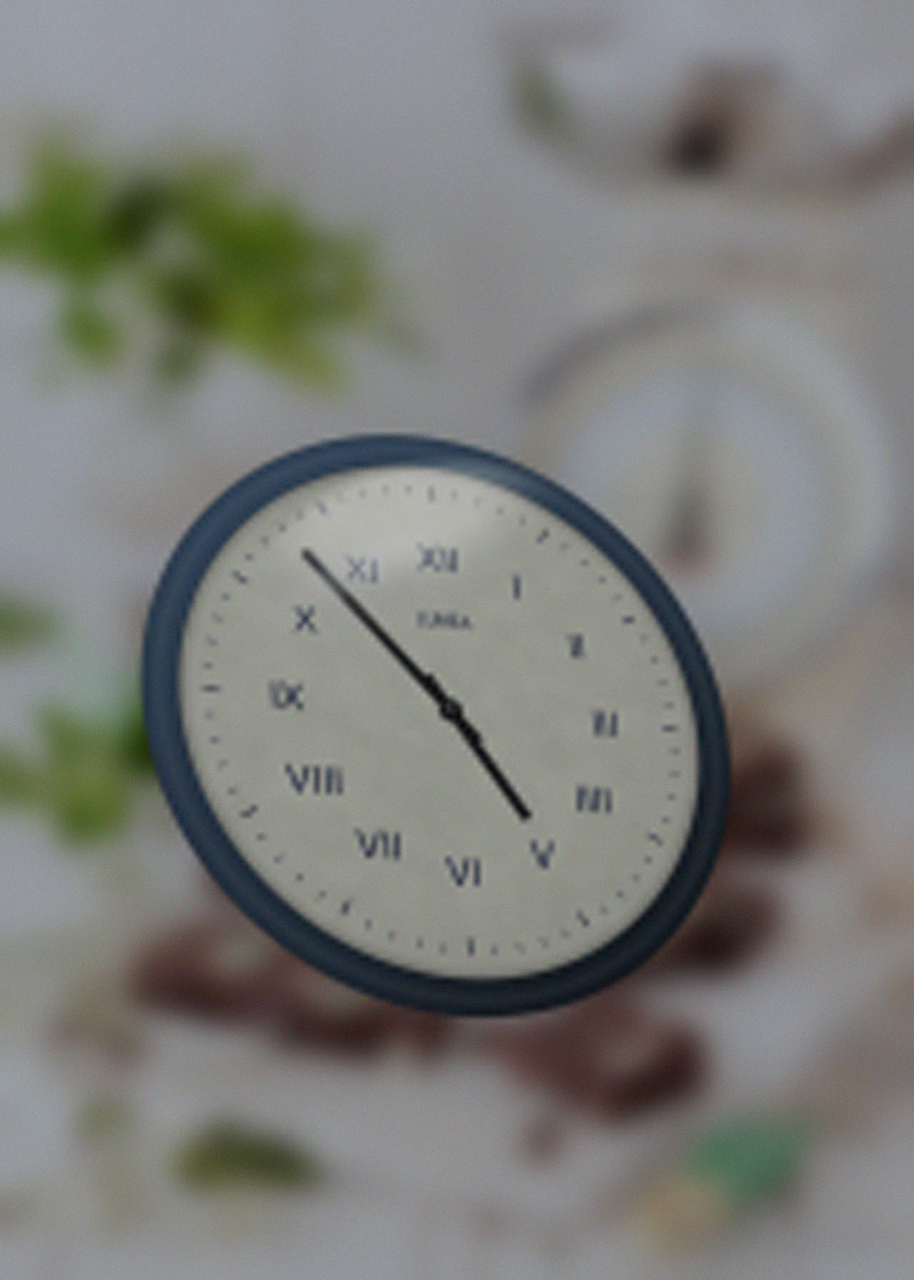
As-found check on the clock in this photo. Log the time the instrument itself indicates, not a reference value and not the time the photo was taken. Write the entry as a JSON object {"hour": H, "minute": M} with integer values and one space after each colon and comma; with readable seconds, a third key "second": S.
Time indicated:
{"hour": 4, "minute": 53}
